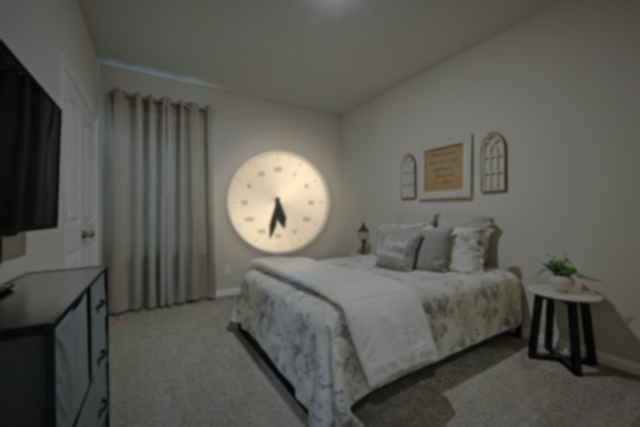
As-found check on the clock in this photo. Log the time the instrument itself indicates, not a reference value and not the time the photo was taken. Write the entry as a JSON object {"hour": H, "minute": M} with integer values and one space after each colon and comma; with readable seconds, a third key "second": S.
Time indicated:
{"hour": 5, "minute": 32}
